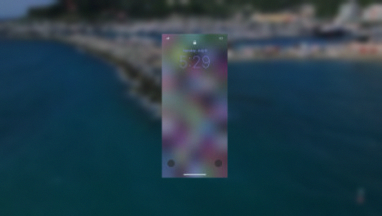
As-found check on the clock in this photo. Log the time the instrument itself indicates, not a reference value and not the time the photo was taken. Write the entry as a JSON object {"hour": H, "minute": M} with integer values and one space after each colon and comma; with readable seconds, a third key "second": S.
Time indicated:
{"hour": 5, "minute": 29}
